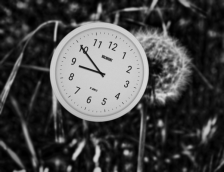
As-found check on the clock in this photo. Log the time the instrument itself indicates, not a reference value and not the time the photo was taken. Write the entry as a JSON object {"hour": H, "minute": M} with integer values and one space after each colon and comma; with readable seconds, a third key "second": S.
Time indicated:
{"hour": 8, "minute": 50}
